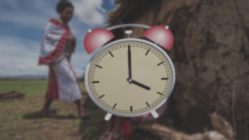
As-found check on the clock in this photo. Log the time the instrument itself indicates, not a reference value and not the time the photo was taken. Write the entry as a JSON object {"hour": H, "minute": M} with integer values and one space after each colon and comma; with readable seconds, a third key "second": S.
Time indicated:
{"hour": 4, "minute": 0}
